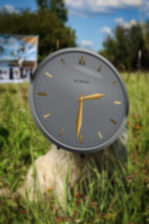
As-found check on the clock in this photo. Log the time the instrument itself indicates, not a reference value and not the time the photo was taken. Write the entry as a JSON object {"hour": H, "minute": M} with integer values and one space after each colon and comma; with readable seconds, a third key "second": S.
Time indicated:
{"hour": 2, "minute": 31}
